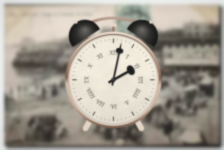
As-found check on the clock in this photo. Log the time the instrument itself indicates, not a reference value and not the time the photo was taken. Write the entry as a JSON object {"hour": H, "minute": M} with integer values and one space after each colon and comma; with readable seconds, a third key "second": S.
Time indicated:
{"hour": 2, "minute": 2}
